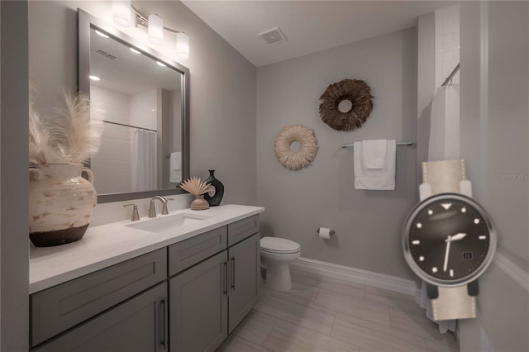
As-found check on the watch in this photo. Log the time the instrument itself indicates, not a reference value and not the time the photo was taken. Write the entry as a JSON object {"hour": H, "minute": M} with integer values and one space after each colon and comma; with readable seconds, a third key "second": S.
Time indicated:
{"hour": 2, "minute": 32}
